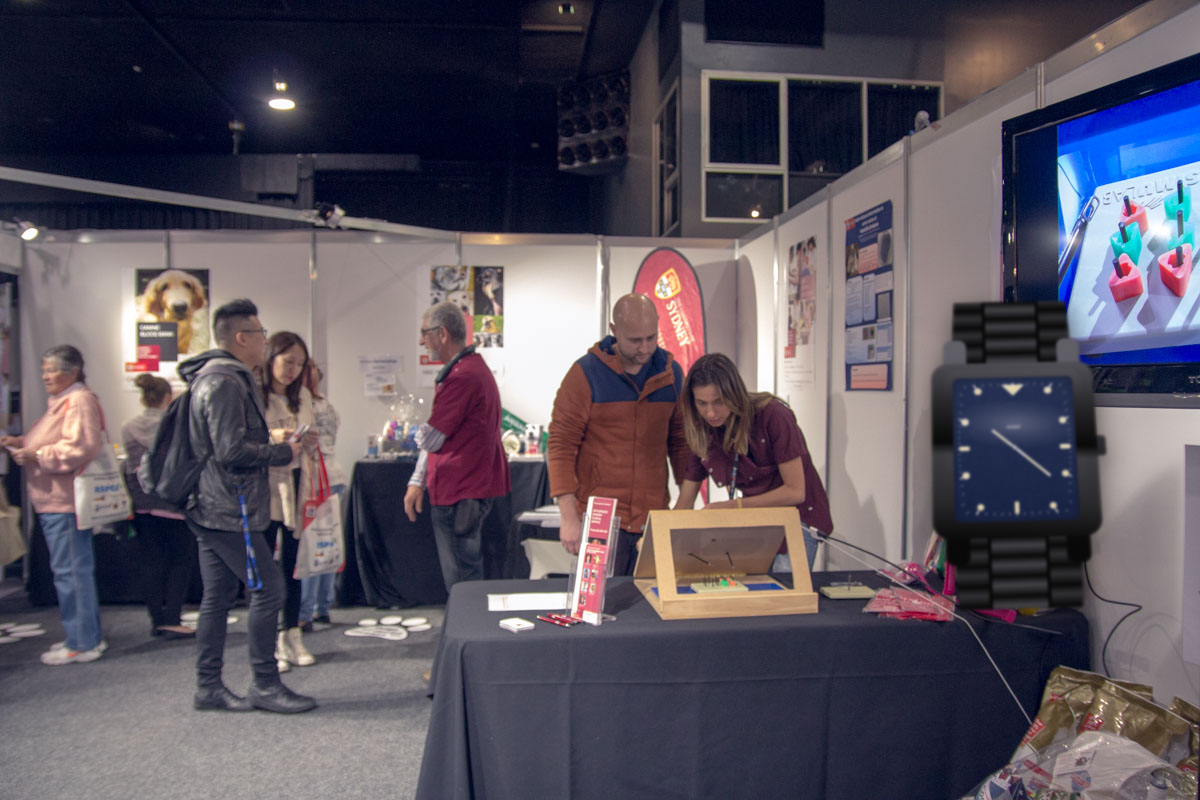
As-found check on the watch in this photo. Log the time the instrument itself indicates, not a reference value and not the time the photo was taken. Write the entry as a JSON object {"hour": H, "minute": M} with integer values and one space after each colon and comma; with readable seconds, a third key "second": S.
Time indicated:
{"hour": 10, "minute": 22}
